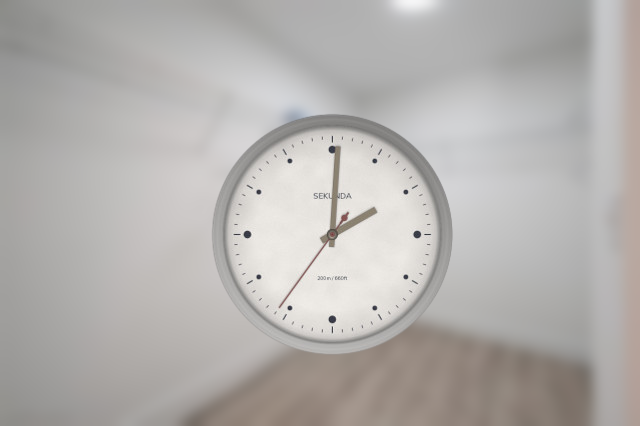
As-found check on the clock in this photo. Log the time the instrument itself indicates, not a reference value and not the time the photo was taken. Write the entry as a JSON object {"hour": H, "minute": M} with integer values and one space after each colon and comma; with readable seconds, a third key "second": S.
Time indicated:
{"hour": 2, "minute": 0, "second": 36}
